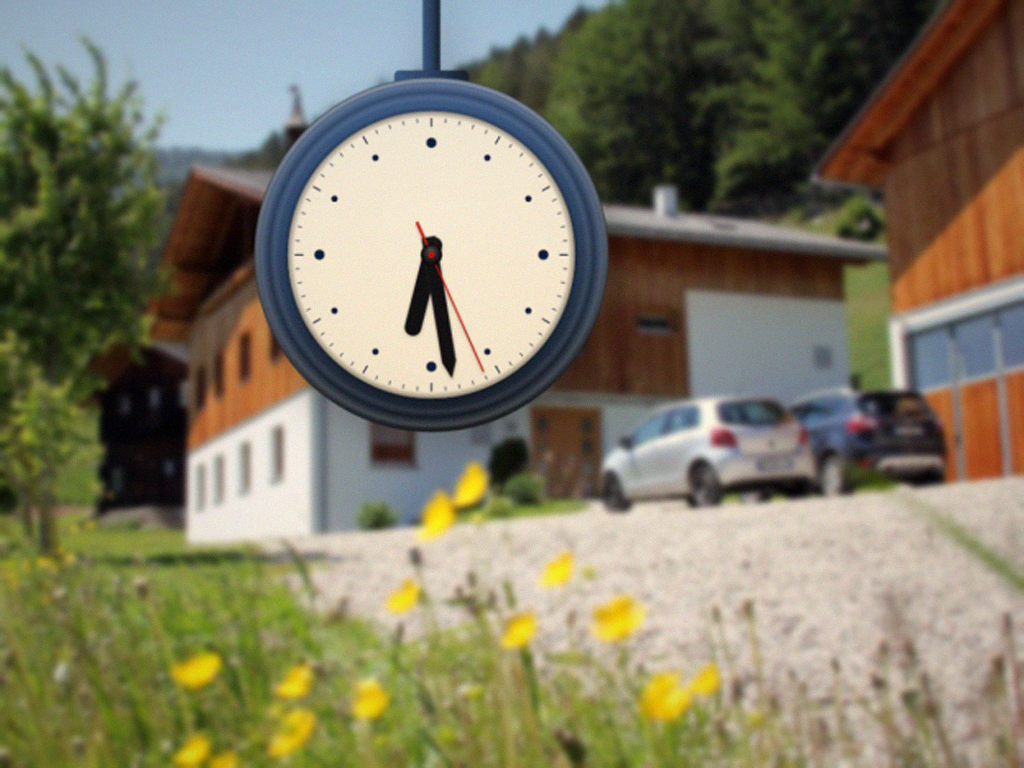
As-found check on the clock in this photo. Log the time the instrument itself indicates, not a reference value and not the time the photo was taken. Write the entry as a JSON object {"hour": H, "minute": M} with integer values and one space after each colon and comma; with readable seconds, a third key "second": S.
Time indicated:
{"hour": 6, "minute": 28, "second": 26}
